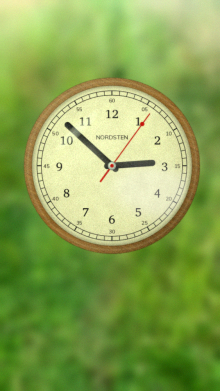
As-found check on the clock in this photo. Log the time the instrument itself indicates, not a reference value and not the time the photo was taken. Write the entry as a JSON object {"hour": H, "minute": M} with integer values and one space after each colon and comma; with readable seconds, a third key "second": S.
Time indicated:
{"hour": 2, "minute": 52, "second": 6}
